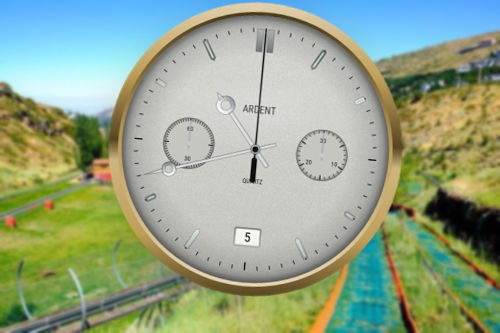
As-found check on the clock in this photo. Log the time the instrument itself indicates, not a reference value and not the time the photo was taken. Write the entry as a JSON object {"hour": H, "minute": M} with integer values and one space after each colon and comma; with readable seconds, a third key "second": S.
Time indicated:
{"hour": 10, "minute": 42}
